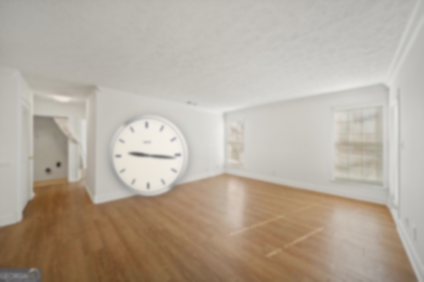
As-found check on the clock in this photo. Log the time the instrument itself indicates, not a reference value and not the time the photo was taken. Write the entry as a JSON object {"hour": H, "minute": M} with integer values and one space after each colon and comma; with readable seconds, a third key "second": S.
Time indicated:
{"hour": 9, "minute": 16}
